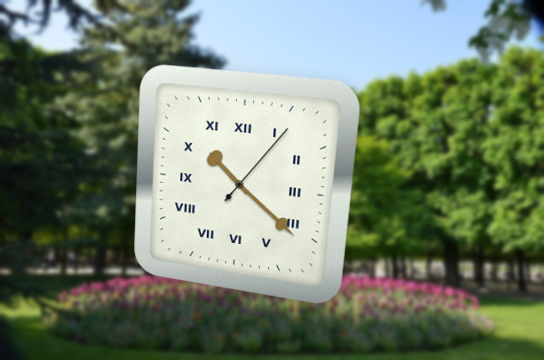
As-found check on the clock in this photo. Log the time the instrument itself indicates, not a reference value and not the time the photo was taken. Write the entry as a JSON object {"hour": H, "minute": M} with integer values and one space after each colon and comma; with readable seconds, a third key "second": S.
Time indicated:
{"hour": 10, "minute": 21, "second": 6}
